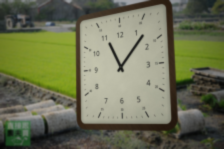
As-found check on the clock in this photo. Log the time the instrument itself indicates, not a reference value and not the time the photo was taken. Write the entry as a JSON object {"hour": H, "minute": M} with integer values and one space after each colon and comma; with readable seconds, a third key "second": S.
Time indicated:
{"hour": 11, "minute": 7}
